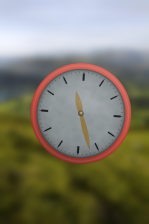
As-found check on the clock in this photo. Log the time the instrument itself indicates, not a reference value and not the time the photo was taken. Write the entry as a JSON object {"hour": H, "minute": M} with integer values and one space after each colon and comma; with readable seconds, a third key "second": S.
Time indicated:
{"hour": 11, "minute": 27}
